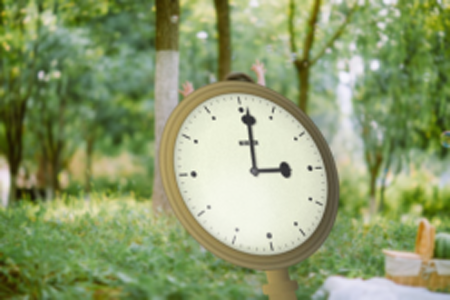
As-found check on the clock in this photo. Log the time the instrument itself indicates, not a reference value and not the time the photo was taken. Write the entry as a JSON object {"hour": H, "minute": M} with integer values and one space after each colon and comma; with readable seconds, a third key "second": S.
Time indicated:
{"hour": 3, "minute": 1}
